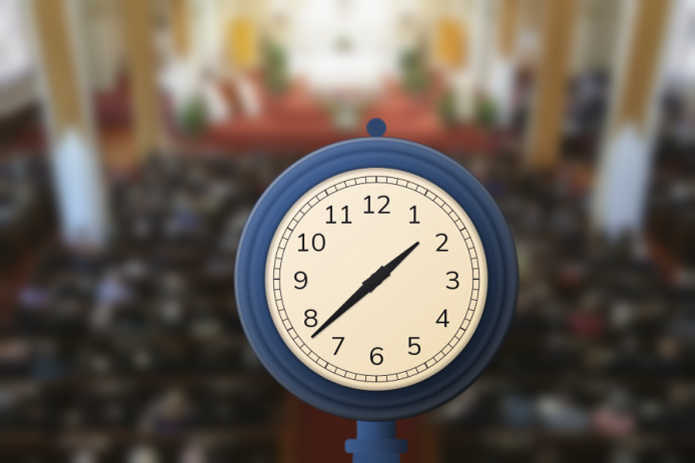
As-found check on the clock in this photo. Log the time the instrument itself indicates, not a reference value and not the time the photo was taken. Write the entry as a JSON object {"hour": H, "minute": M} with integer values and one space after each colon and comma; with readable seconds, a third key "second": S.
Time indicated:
{"hour": 1, "minute": 38}
